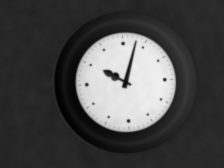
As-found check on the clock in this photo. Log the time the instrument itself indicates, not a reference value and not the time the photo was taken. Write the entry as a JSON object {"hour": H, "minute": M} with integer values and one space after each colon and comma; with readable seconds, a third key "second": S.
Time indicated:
{"hour": 10, "minute": 3}
